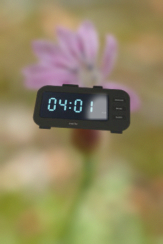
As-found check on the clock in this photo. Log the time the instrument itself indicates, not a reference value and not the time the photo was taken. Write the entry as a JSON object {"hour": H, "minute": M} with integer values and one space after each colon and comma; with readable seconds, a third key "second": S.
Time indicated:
{"hour": 4, "minute": 1}
